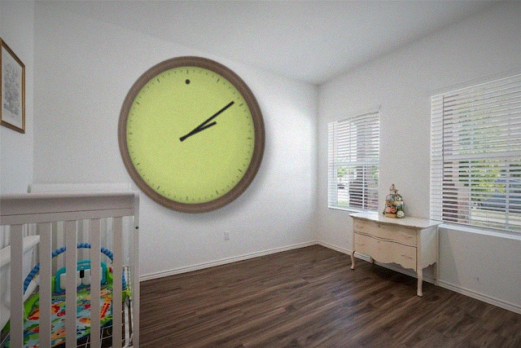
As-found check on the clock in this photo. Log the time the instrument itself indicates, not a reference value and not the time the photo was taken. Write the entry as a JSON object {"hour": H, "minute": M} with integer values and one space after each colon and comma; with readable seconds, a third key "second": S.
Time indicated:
{"hour": 2, "minute": 9}
